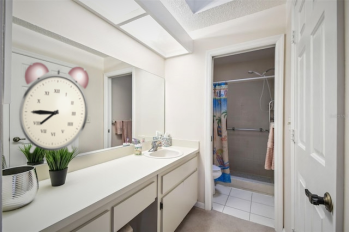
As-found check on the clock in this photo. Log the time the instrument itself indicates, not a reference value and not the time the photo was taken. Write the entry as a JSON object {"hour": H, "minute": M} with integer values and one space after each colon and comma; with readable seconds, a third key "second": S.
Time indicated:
{"hour": 7, "minute": 45}
